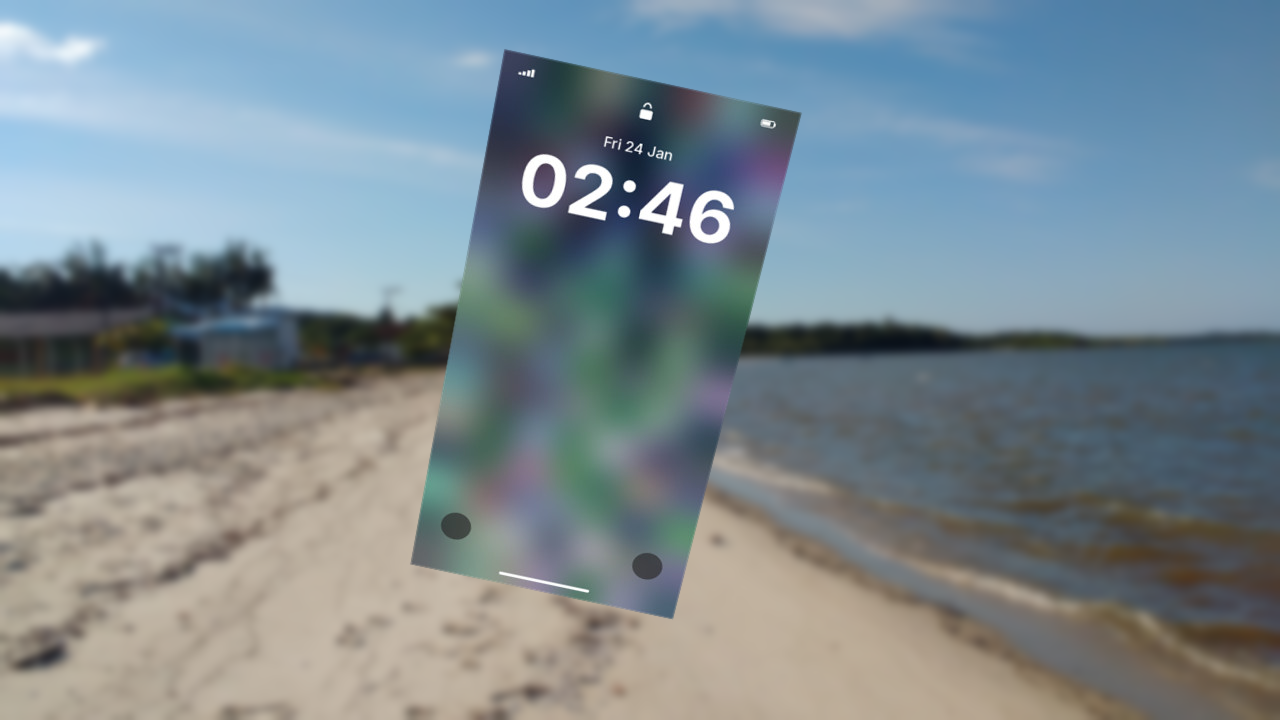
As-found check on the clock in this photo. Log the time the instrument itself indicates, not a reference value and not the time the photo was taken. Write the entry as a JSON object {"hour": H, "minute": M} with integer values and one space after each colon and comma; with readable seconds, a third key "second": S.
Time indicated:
{"hour": 2, "minute": 46}
